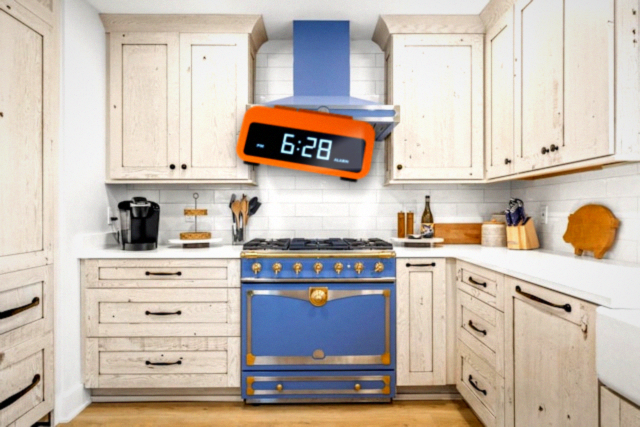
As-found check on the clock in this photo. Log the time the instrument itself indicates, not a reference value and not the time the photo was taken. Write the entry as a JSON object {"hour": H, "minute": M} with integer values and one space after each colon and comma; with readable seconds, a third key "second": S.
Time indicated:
{"hour": 6, "minute": 28}
